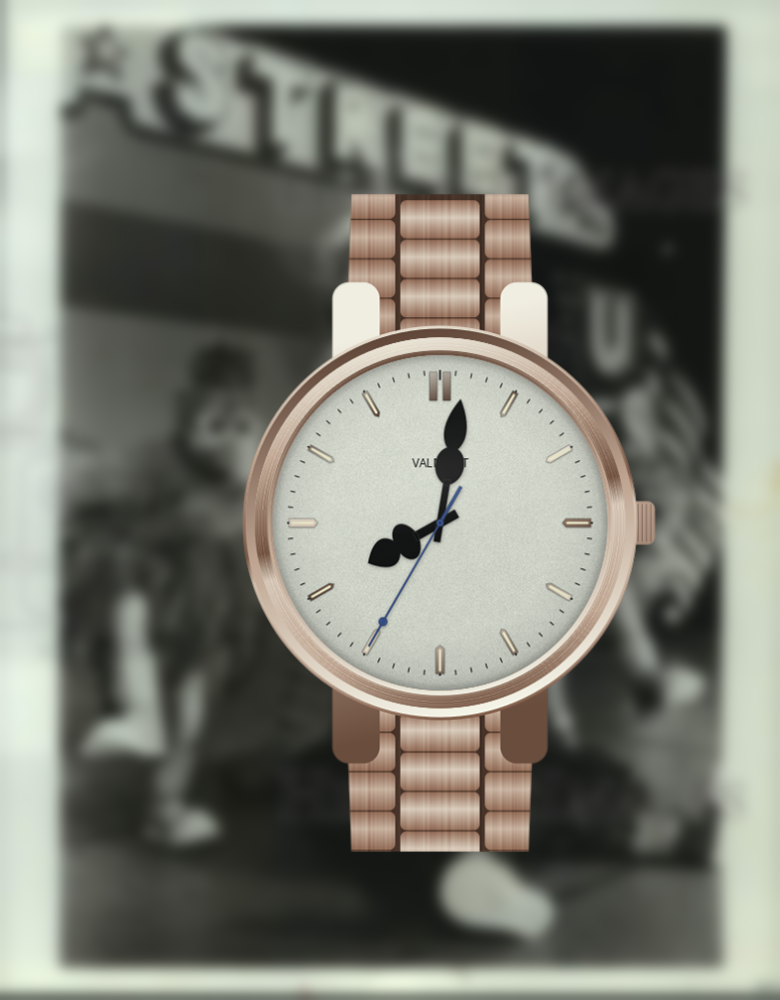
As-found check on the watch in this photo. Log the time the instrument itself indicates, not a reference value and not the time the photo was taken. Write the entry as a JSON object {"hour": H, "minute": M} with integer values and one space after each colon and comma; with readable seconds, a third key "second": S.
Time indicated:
{"hour": 8, "minute": 1, "second": 35}
